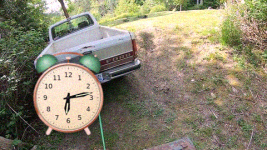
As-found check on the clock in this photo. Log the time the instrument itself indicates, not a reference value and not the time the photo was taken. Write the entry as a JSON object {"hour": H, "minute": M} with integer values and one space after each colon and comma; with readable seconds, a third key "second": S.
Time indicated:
{"hour": 6, "minute": 13}
